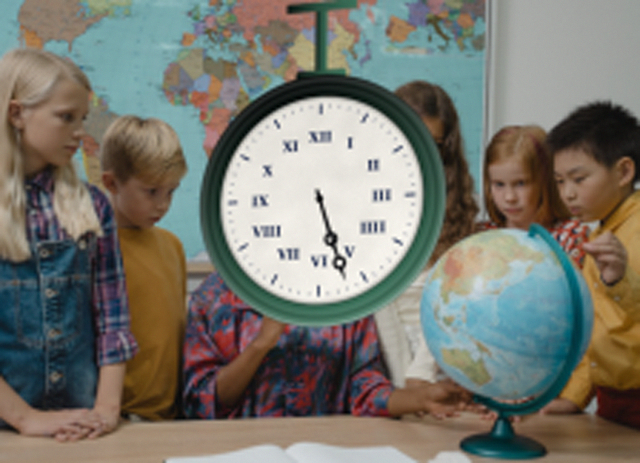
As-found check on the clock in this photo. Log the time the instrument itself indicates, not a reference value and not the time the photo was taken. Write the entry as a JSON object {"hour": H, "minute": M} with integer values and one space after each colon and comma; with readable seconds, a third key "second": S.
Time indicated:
{"hour": 5, "minute": 27}
